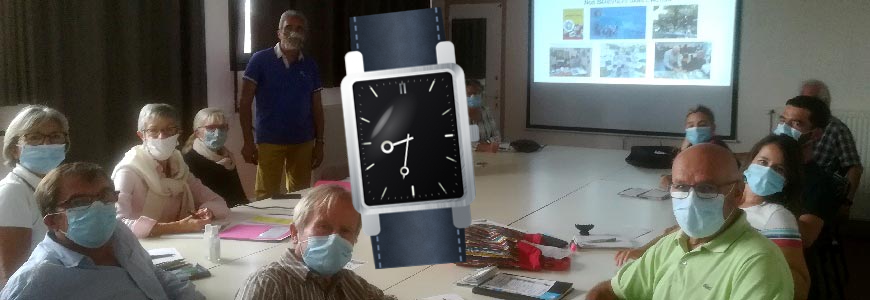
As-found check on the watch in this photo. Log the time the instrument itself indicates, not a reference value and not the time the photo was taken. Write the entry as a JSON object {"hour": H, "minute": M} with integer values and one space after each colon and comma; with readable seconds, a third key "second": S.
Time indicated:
{"hour": 8, "minute": 32}
